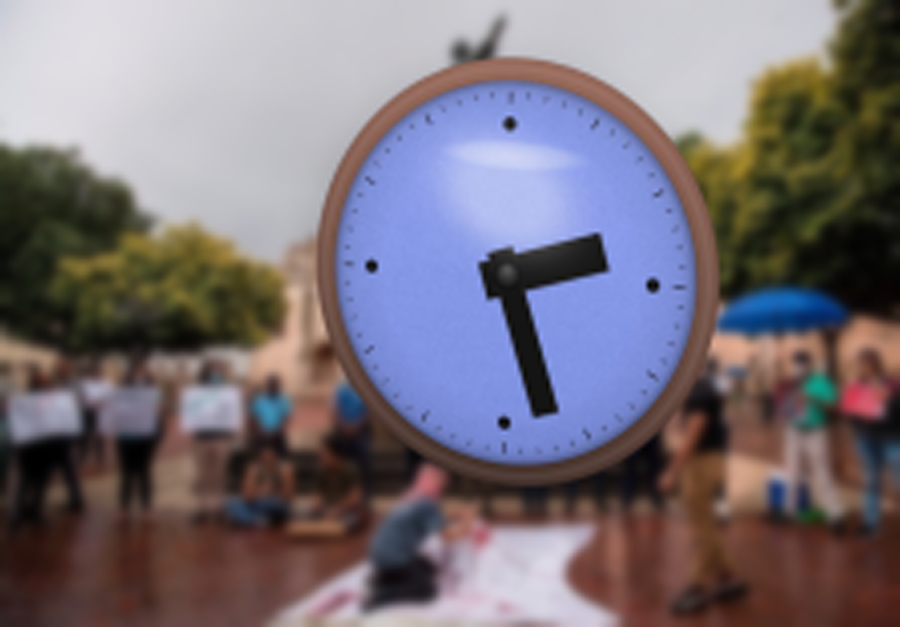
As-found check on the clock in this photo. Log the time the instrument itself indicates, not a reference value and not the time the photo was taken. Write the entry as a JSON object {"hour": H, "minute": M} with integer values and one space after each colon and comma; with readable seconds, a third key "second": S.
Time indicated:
{"hour": 2, "minute": 27}
